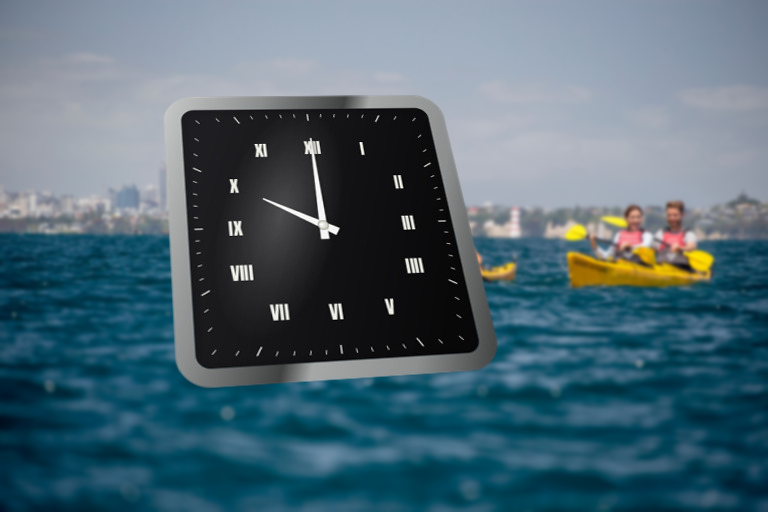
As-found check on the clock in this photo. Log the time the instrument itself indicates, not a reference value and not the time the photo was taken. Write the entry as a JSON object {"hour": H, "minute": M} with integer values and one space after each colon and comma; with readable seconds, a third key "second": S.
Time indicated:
{"hour": 10, "minute": 0}
